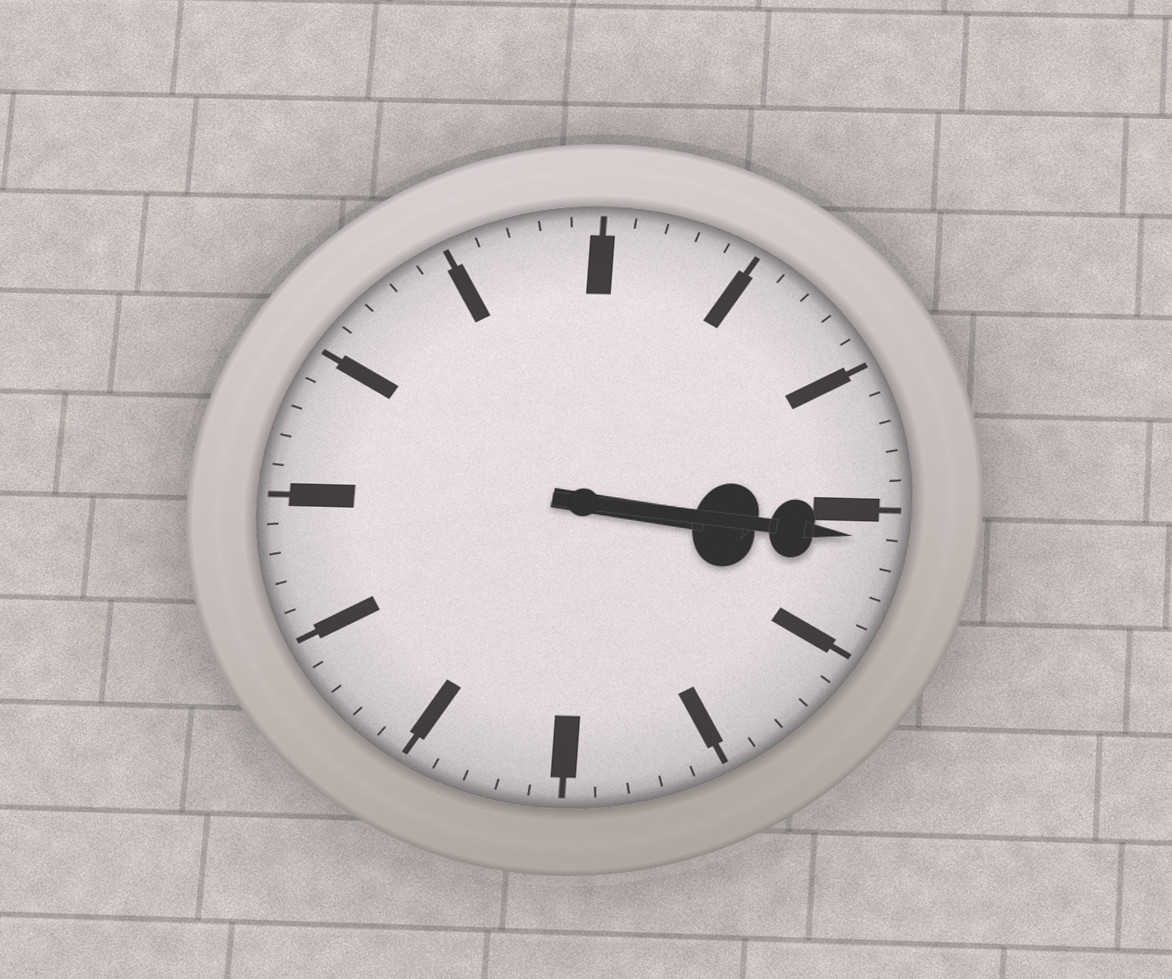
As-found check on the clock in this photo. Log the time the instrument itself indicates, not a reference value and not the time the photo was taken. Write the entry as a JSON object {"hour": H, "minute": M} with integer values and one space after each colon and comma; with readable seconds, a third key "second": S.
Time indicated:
{"hour": 3, "minute": 16}
